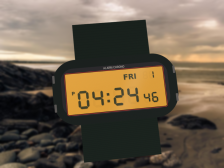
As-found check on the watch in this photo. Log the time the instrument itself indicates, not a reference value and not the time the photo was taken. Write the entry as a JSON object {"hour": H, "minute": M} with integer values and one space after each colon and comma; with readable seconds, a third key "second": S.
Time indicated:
{"hour": 4, "minute": 24, "second": 46}
